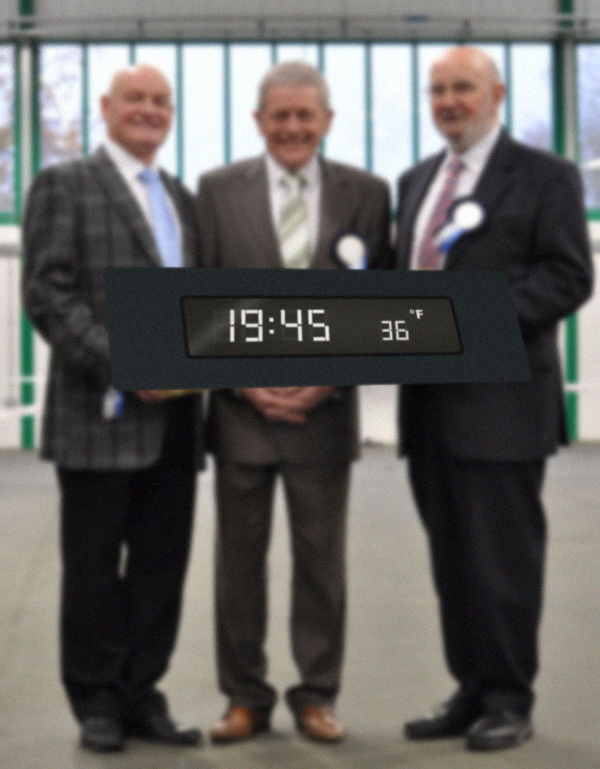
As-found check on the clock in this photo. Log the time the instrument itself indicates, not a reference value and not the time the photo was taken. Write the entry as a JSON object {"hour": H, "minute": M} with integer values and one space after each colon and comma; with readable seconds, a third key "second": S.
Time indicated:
{"hour": 19, "minute": 45}
